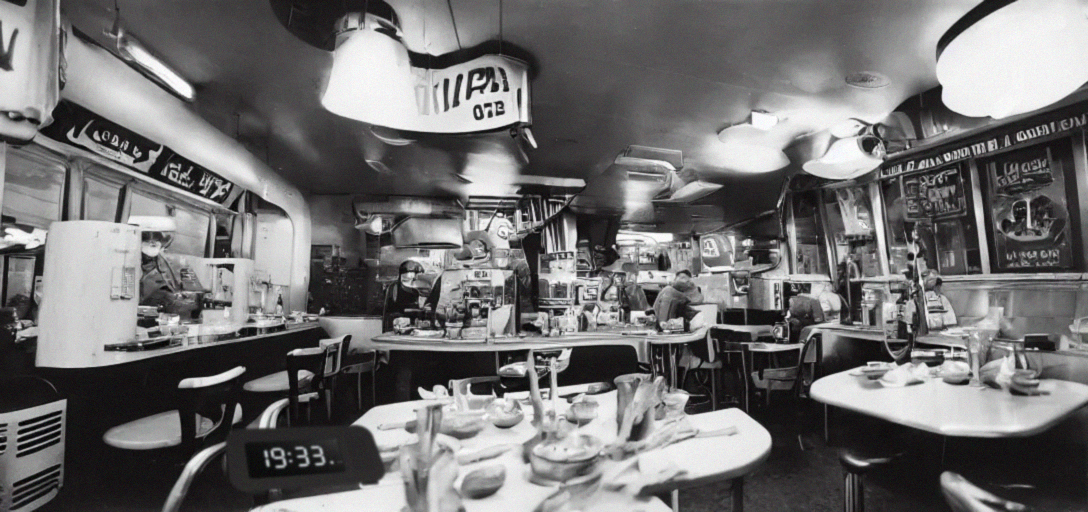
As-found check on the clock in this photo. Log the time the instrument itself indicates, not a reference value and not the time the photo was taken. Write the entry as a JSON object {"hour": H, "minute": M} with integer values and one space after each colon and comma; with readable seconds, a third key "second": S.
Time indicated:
{"hour": 19, "minute": 33}
